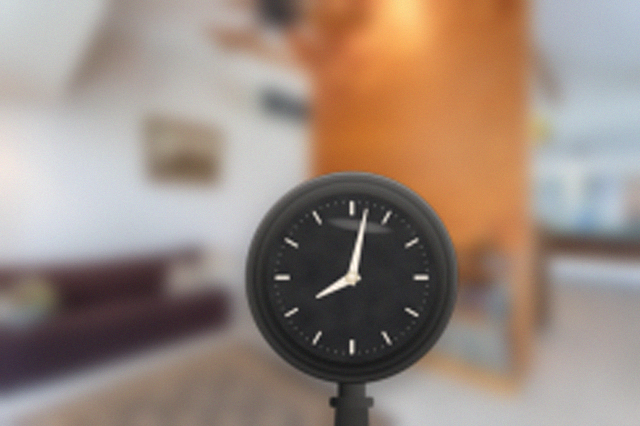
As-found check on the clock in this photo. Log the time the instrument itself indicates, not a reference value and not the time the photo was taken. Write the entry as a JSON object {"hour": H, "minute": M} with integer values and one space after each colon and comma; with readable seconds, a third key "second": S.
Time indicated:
{"hour": 8, "minute": 2}
